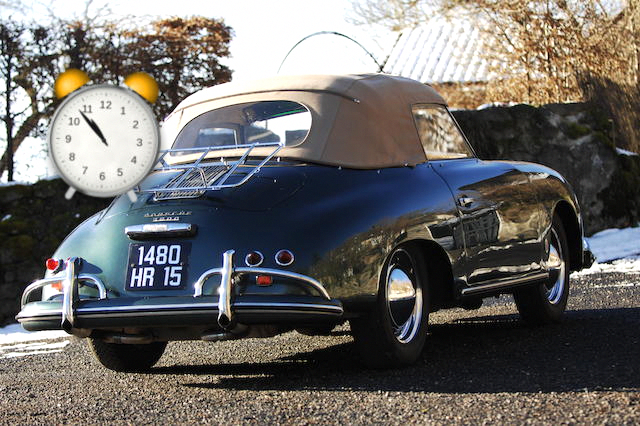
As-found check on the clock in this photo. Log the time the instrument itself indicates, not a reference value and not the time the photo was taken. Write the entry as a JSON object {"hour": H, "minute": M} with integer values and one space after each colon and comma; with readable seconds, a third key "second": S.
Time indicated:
{"hour": 10, "minute": 53}
